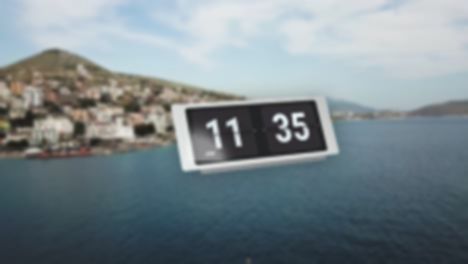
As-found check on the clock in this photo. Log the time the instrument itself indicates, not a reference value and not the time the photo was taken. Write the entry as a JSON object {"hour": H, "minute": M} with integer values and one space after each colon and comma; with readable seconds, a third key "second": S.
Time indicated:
{"hour": 11, "minute": 35}
